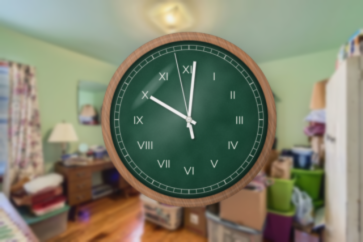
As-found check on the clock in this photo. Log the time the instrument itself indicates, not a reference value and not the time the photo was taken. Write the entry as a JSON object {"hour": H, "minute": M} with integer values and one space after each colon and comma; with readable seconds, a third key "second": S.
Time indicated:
{"hour": 10, "minute": 0, "second": 58}
